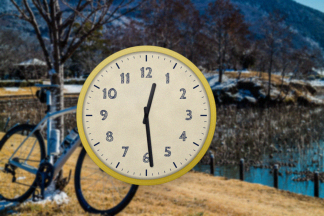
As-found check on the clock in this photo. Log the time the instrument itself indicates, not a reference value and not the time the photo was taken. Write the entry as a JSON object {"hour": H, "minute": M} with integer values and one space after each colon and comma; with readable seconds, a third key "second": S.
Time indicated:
{"hour": 12, "minute": 29}
